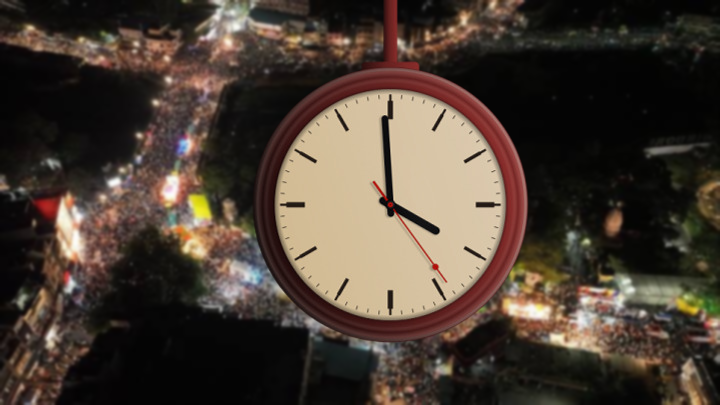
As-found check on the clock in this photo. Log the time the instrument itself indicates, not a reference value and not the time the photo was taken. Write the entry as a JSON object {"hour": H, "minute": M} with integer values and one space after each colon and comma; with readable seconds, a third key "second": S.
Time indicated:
{"hour": 3, "minute": 59, "second": 24}
